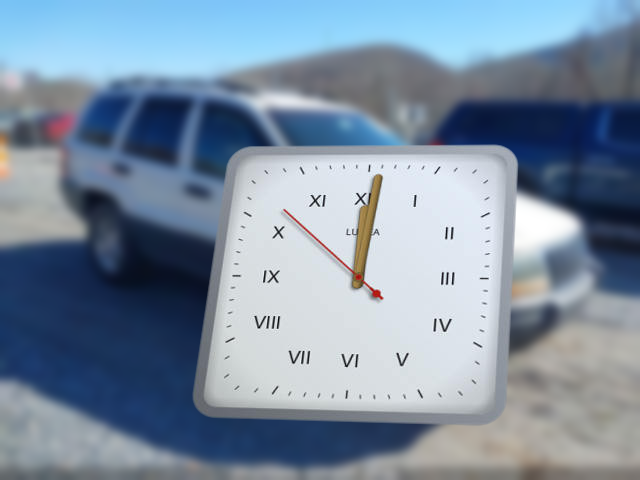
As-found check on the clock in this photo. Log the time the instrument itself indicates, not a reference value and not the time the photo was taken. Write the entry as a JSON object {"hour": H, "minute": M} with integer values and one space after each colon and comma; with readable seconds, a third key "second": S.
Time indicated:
{"hour": 12, "minute": 0, "second": 52}
